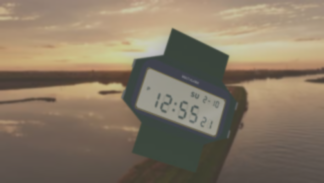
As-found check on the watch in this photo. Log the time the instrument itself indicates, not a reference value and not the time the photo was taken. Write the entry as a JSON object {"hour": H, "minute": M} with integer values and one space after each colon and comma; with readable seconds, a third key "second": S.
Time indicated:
{"hour": 12, "minute": 55, "second": 21}
